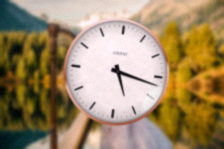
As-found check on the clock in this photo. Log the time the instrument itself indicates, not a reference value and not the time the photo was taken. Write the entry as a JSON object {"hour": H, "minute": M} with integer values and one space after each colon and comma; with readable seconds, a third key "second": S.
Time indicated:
{"hour": 5, "minute": 17}
